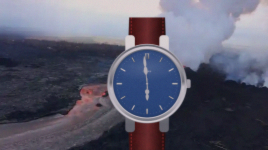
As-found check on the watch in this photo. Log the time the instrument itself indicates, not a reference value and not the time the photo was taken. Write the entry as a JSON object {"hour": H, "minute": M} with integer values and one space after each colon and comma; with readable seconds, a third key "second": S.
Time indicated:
{"hour": 5, "minute": 59}
